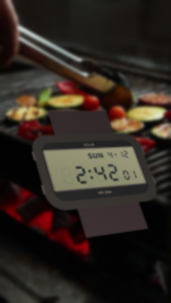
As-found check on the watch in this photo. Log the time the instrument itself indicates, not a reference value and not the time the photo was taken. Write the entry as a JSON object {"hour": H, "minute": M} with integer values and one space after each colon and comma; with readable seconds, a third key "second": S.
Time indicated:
{"hour": 2, "minute": 42, "second": 1}
